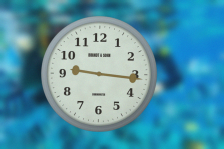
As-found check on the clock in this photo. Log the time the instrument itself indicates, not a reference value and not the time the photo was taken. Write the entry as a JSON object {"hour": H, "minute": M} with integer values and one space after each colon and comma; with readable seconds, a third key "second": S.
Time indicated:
{"hour": 9, "minute": 16}
